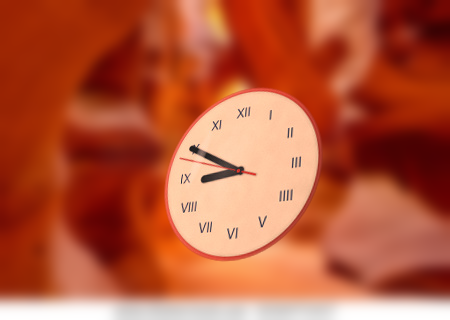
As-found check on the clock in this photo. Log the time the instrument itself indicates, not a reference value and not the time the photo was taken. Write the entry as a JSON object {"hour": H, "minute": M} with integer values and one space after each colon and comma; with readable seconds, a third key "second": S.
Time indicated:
{"hour": 8, "minute": 49, "second": 48}
